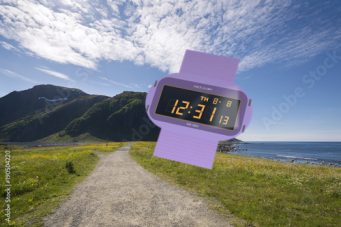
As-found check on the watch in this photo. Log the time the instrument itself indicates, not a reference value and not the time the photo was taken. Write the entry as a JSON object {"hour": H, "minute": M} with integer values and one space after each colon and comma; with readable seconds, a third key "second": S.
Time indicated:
{"hour": 12, "minute": 31, "second": 13}
